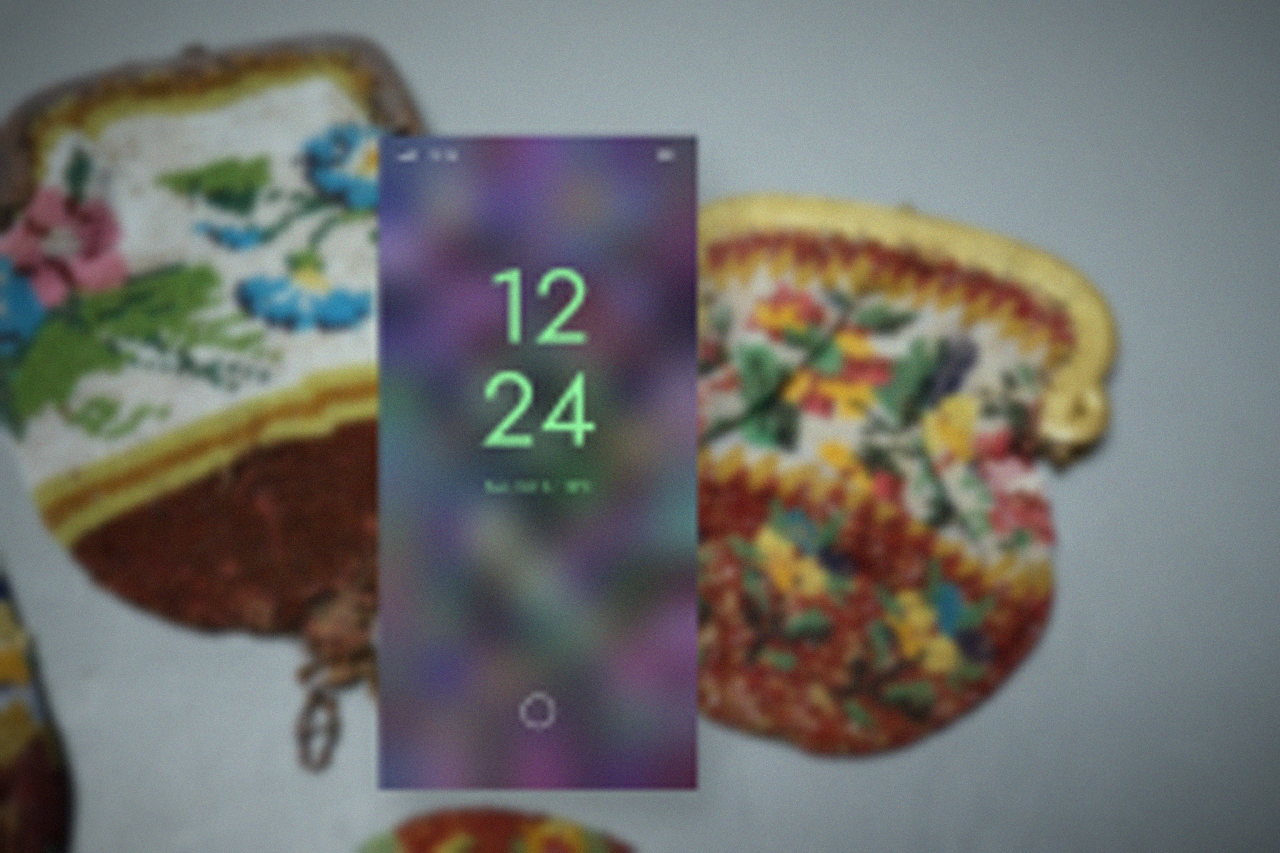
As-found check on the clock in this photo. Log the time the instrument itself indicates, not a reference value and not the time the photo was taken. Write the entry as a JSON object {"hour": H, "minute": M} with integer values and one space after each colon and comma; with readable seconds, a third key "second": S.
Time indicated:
{"hour": 12, "minute": 24}
